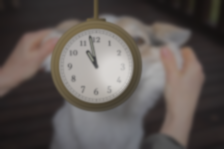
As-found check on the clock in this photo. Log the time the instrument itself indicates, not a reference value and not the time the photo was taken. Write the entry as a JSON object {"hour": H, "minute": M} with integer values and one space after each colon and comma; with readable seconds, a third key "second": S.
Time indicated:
{"hour": 10, "minute": 58}
